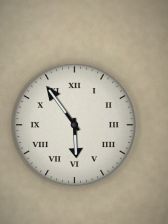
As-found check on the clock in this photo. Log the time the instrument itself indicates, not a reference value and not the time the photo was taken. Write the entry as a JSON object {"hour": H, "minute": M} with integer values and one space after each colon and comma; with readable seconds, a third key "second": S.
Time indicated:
{"hour": 5, "minute": 54}
